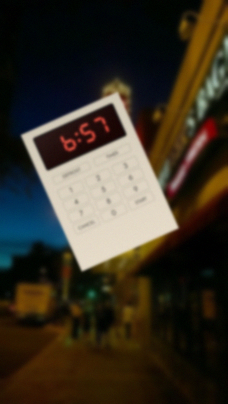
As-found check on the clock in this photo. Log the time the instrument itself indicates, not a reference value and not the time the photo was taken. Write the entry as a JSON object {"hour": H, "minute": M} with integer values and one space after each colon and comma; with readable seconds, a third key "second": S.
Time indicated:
{"hour": 6, "minute": 57}
